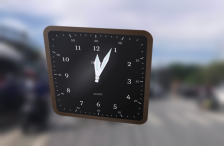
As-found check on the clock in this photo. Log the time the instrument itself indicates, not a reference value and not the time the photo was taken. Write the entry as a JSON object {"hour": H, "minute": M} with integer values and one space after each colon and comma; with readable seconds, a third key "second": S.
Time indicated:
{"hour": 12, "minute": 4}
